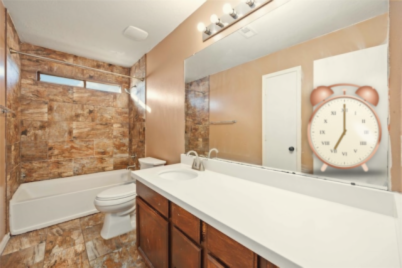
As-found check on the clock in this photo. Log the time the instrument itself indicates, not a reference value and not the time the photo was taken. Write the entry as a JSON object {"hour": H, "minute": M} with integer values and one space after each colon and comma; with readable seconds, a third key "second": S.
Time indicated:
{"hour": 7, "minute": 0}
